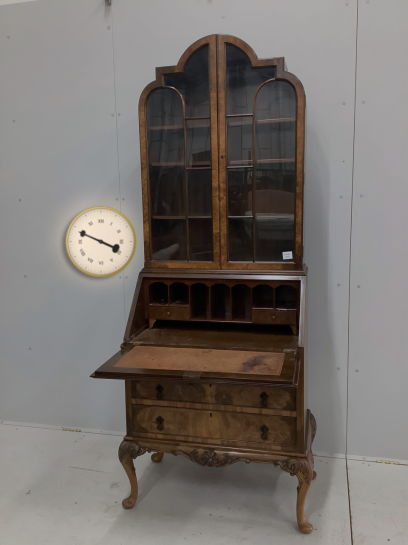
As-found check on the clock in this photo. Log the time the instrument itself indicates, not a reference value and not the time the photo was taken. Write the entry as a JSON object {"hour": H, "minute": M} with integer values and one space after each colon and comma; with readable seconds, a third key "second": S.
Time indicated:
{"hour": 3, "minute": 49}
